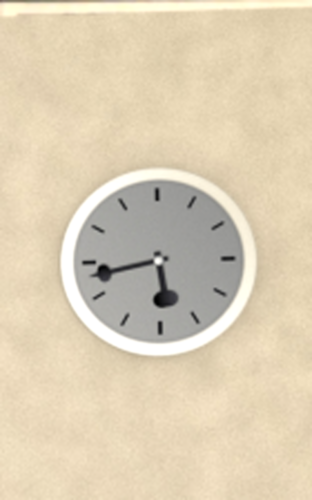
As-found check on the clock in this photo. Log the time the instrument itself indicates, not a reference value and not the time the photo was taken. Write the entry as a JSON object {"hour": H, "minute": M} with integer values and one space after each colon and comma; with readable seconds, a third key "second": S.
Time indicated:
{"hour": 5, "minute": 43}
